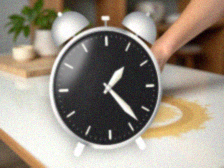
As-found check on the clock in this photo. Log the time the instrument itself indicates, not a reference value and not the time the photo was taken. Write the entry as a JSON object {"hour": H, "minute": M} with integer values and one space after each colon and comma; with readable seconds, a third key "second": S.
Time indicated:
{"hour": 1, "minute": 23}
